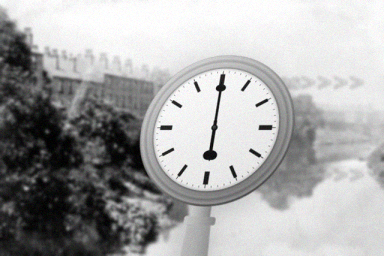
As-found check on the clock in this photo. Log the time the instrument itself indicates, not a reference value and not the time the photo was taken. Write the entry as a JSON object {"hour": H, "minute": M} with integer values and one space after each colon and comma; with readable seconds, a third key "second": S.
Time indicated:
{"hour": 6, "minute": 0}
